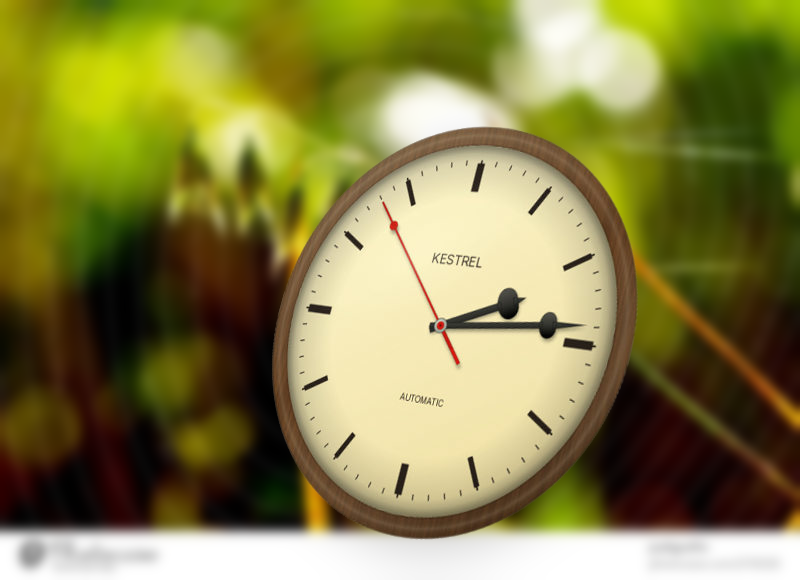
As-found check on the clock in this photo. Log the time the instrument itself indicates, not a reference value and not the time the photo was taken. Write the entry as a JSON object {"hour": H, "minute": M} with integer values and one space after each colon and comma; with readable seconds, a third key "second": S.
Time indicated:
{"hour": 2, "minute": 13, "second": 53}
